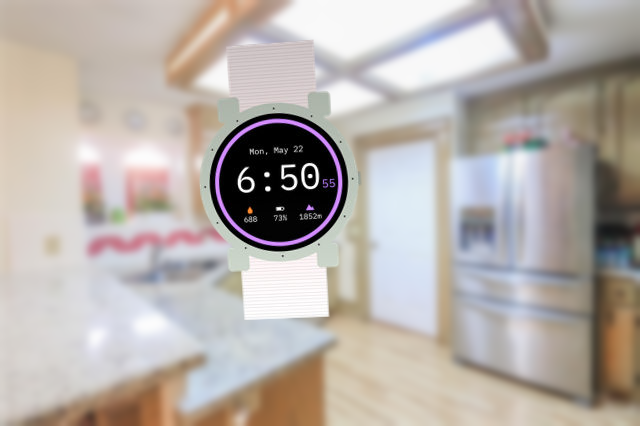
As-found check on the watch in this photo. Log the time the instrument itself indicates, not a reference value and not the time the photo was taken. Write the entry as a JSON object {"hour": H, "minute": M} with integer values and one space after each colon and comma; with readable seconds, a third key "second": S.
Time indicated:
{"hour": 6, "minute": 50, "second": 55}
